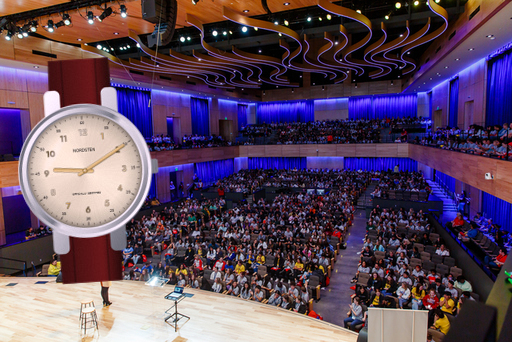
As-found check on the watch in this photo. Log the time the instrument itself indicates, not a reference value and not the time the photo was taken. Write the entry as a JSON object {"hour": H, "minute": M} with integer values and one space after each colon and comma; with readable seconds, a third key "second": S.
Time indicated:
{"hour": 9, "minute": 10}
